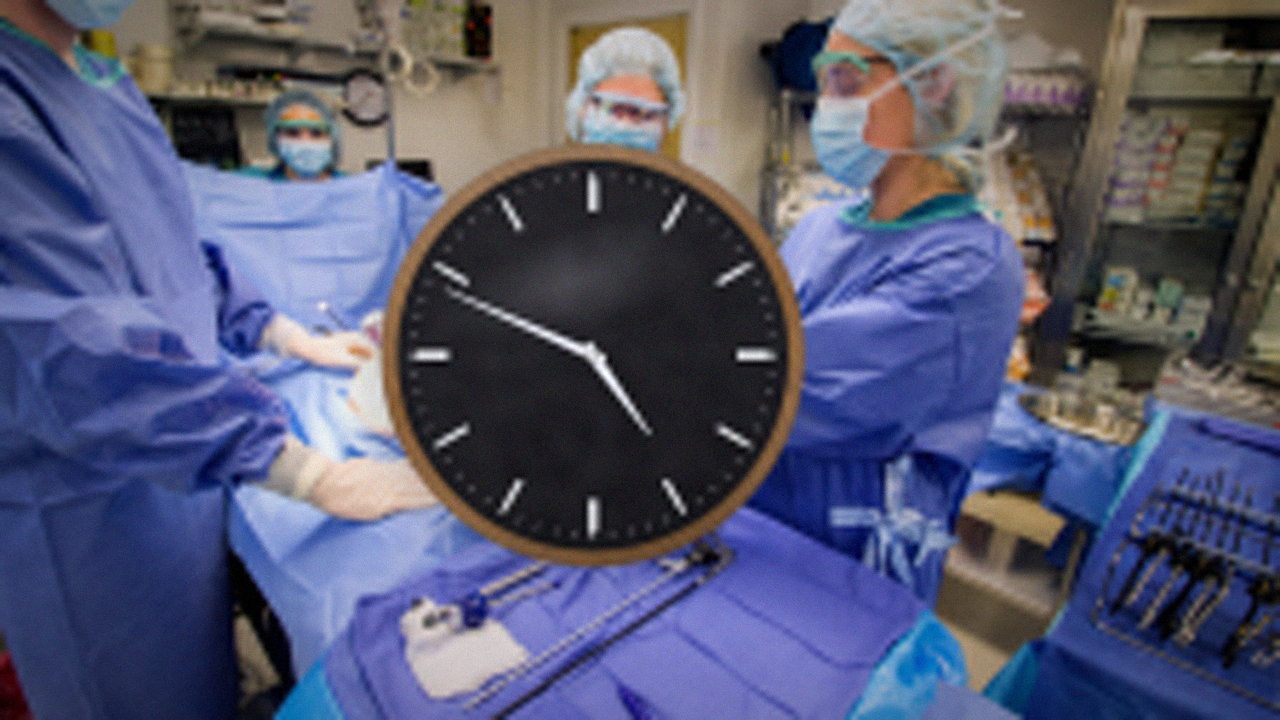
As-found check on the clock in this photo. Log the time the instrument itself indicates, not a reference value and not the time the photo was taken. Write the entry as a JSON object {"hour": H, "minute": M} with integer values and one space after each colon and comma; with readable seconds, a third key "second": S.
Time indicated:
{"hour": 4, "minute": 49}
